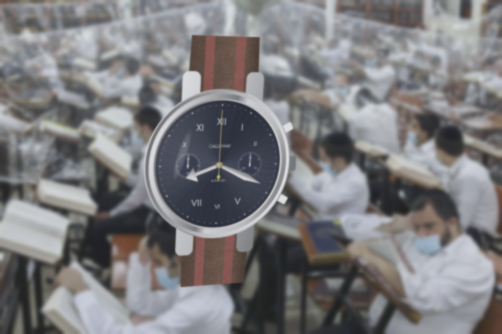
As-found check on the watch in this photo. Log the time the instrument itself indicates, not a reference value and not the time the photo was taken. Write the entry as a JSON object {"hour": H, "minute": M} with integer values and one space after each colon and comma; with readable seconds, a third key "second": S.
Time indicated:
{"hour": 8, "minute": 19}
